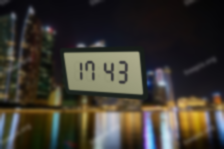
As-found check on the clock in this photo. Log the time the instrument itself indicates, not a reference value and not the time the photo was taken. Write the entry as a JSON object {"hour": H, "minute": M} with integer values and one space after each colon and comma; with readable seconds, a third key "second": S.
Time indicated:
{"hour": 17, "minute": 43}
